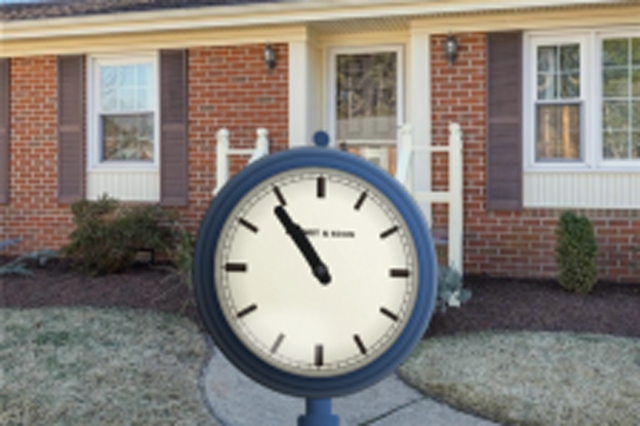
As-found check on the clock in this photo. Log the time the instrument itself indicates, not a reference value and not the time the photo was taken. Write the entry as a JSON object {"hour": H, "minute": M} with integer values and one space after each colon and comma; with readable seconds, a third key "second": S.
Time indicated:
{"hour": 10, "minute": 54}
